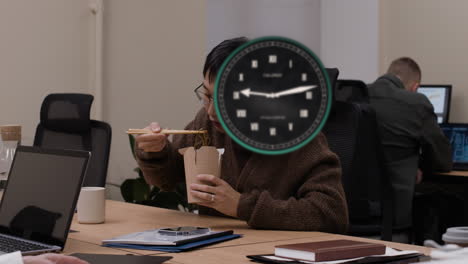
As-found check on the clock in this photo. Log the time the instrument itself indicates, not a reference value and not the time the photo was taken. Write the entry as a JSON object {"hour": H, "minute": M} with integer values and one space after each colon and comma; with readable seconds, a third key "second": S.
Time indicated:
{"hour": 9, "minute": 13}
